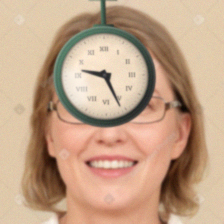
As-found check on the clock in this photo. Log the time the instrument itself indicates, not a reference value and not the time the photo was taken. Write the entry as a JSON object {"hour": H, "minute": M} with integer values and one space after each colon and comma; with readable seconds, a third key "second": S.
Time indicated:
{"hour": 9, "minute": 26}
